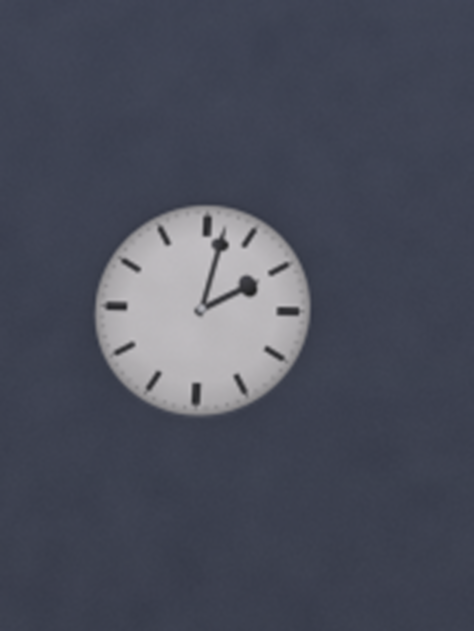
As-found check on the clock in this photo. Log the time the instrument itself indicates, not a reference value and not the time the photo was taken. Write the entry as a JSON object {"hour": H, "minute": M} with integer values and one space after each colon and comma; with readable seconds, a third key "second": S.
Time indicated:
{"hour": 2, "minute": 2}
